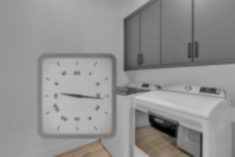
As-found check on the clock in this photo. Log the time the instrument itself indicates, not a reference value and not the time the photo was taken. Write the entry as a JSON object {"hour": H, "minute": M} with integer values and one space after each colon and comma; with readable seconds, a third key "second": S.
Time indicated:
{"hour": 9, "minute": 16}
